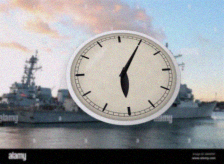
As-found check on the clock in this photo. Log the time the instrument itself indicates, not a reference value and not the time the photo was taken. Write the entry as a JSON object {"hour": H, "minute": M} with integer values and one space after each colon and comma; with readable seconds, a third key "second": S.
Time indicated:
{"hour": 6, "minute": 5}
